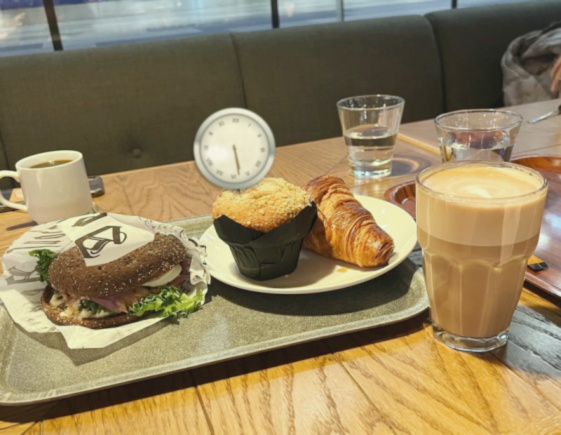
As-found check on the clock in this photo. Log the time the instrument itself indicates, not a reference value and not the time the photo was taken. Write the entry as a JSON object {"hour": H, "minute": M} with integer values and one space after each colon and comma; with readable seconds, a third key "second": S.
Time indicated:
{"hour": 5, "minute": 28}
